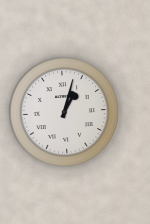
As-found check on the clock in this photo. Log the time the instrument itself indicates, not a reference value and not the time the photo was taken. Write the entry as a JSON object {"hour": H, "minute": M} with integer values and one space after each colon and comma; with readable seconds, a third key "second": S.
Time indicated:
{"hour": 1, "minute": 3}
